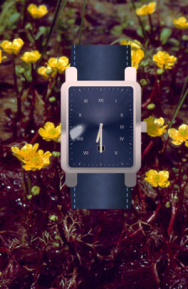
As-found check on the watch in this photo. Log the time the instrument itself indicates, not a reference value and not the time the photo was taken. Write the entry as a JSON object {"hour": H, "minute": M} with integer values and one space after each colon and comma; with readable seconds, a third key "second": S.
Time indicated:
{"hour": 6, "minute": 30}
